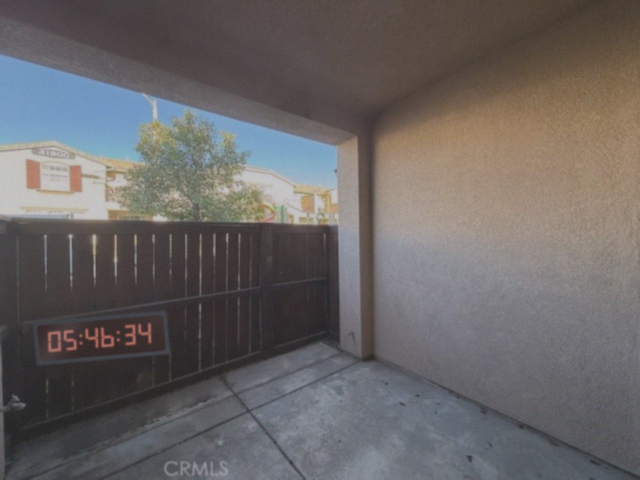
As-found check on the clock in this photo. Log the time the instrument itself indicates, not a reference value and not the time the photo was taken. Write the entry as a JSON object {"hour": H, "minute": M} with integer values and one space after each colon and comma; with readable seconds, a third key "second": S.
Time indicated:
{"hour": 5, "minute": 46, "second": 34}
